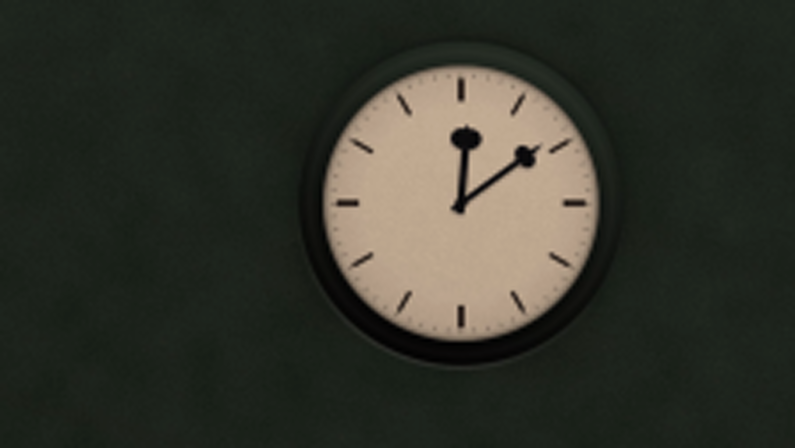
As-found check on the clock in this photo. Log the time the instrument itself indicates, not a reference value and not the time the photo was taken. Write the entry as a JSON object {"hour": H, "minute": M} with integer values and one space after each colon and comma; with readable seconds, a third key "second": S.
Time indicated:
{"hour": 12, "minute": 9}
